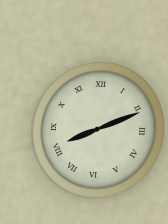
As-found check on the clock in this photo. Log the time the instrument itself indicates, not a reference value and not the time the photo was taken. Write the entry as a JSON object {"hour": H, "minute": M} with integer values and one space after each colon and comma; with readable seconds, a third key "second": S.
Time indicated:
{"hour": 8, "minute": 11}
